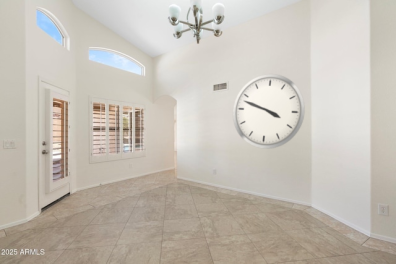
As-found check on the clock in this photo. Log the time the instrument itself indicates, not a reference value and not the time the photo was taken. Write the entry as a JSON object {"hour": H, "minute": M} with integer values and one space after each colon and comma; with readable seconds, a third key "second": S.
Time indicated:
{"hour": 3, "minute": 48}
